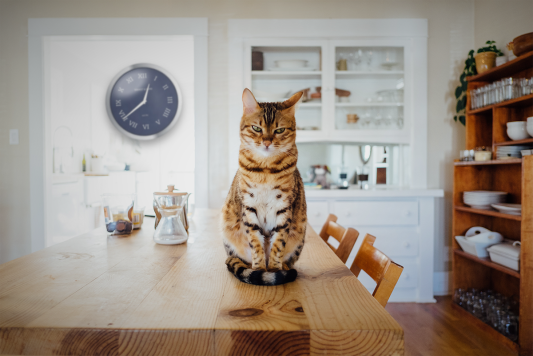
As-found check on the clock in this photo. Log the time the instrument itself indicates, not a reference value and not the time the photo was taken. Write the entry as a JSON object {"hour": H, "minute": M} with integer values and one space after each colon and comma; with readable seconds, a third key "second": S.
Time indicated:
{"hour": 12, "minute": 39}
